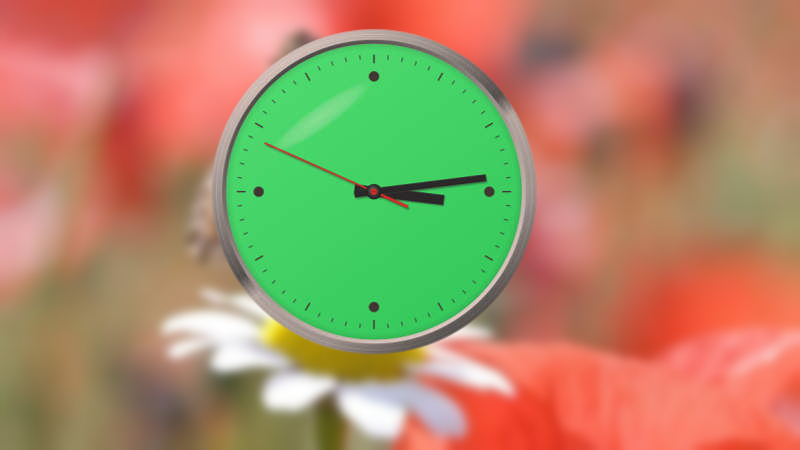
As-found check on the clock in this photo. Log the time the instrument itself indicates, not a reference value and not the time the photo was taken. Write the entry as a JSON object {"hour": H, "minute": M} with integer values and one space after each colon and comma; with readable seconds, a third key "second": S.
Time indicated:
{"hour": 3, "minute": 13, "second": 49}
